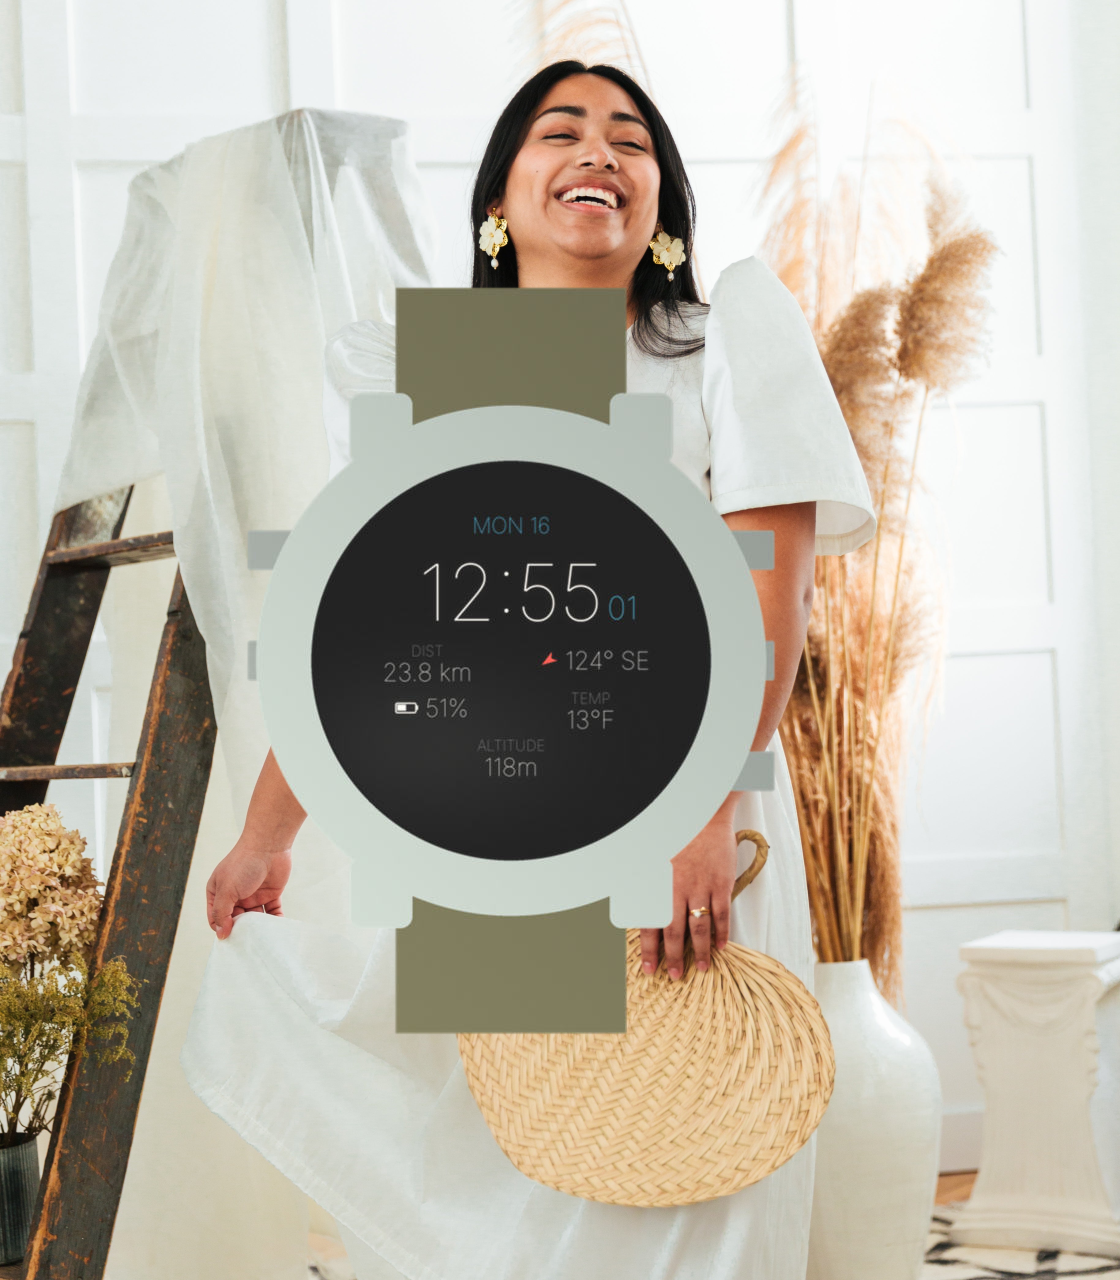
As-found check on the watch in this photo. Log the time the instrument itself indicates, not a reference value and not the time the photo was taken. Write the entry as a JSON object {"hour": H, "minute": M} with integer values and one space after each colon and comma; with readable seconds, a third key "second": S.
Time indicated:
{"hour": 12, "minute": 55, "second": 1}
